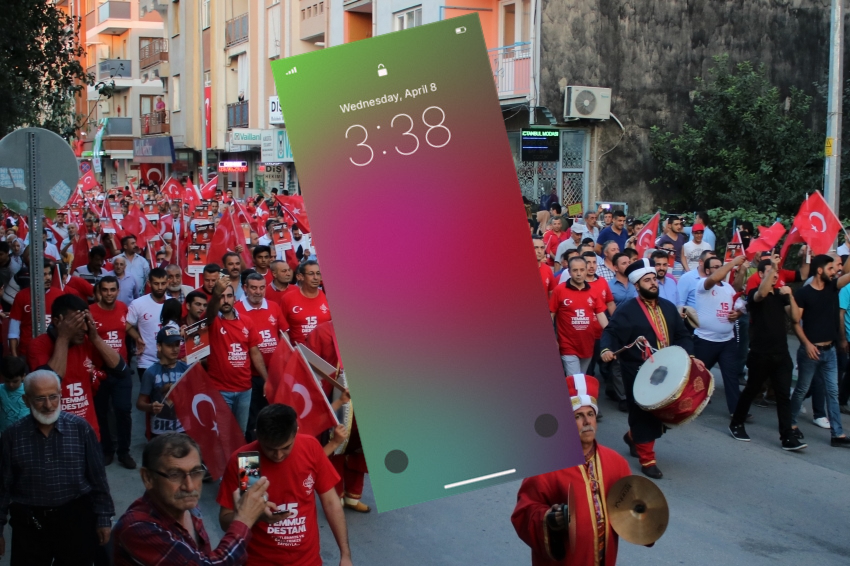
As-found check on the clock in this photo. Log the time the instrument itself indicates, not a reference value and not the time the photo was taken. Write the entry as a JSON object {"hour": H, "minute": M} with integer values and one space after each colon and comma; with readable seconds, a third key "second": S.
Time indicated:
{"hour": 3, "minute": 38}
